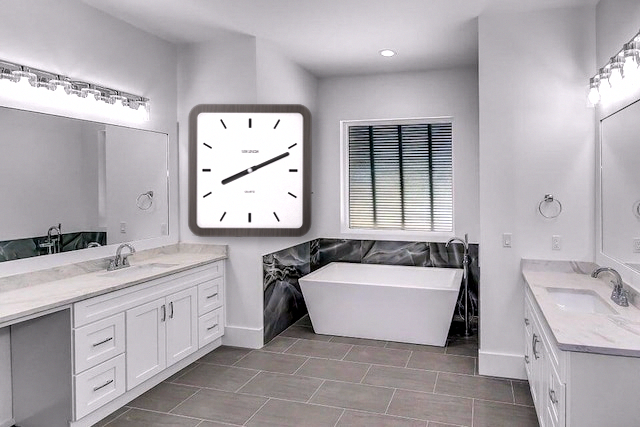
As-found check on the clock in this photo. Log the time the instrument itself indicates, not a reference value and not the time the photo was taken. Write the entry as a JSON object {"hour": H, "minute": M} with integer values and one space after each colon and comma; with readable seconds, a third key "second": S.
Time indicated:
{"hour": 8, "minute": 11}
